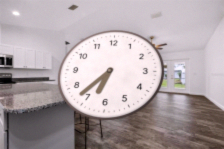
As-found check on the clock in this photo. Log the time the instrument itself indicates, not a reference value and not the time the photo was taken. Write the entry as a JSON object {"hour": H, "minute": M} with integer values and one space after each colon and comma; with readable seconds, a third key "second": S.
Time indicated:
{"hour": 6, "minute": 37}
